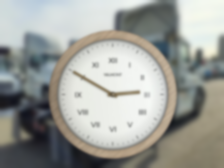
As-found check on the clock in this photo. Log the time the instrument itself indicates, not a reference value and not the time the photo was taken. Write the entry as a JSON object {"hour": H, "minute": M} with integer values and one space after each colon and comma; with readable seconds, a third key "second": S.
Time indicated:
{"hour": 2, "minute": 50}
